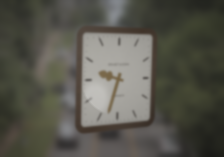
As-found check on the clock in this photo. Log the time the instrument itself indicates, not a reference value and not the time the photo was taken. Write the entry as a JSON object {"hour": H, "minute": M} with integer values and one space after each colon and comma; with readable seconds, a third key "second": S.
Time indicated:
{"hour": 9, "minute": 33}
